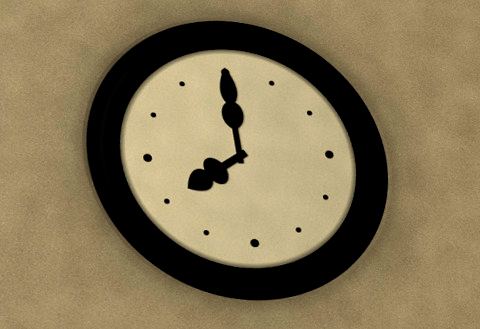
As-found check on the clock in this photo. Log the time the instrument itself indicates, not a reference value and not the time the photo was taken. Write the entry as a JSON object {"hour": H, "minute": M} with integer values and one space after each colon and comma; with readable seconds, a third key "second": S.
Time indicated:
{"hour": 8, "minute": 0}
